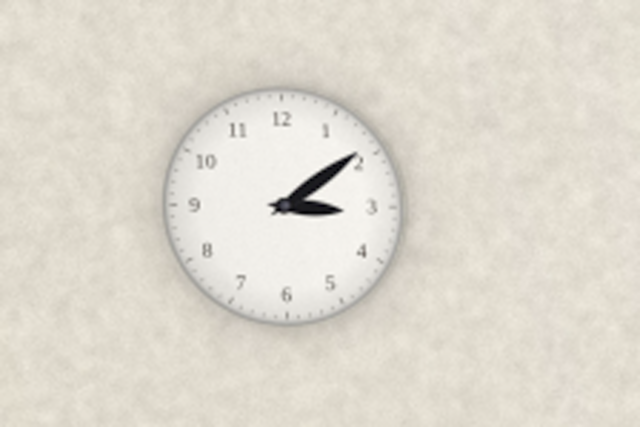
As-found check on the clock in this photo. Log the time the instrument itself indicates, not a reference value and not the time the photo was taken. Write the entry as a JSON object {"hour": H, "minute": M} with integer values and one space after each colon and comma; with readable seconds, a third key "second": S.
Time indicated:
{"hour": 3, "minute": 9}
